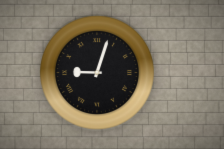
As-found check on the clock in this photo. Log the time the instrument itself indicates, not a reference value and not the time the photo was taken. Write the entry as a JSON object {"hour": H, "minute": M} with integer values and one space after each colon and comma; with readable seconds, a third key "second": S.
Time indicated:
{"hour": 9, "minute": 3}
